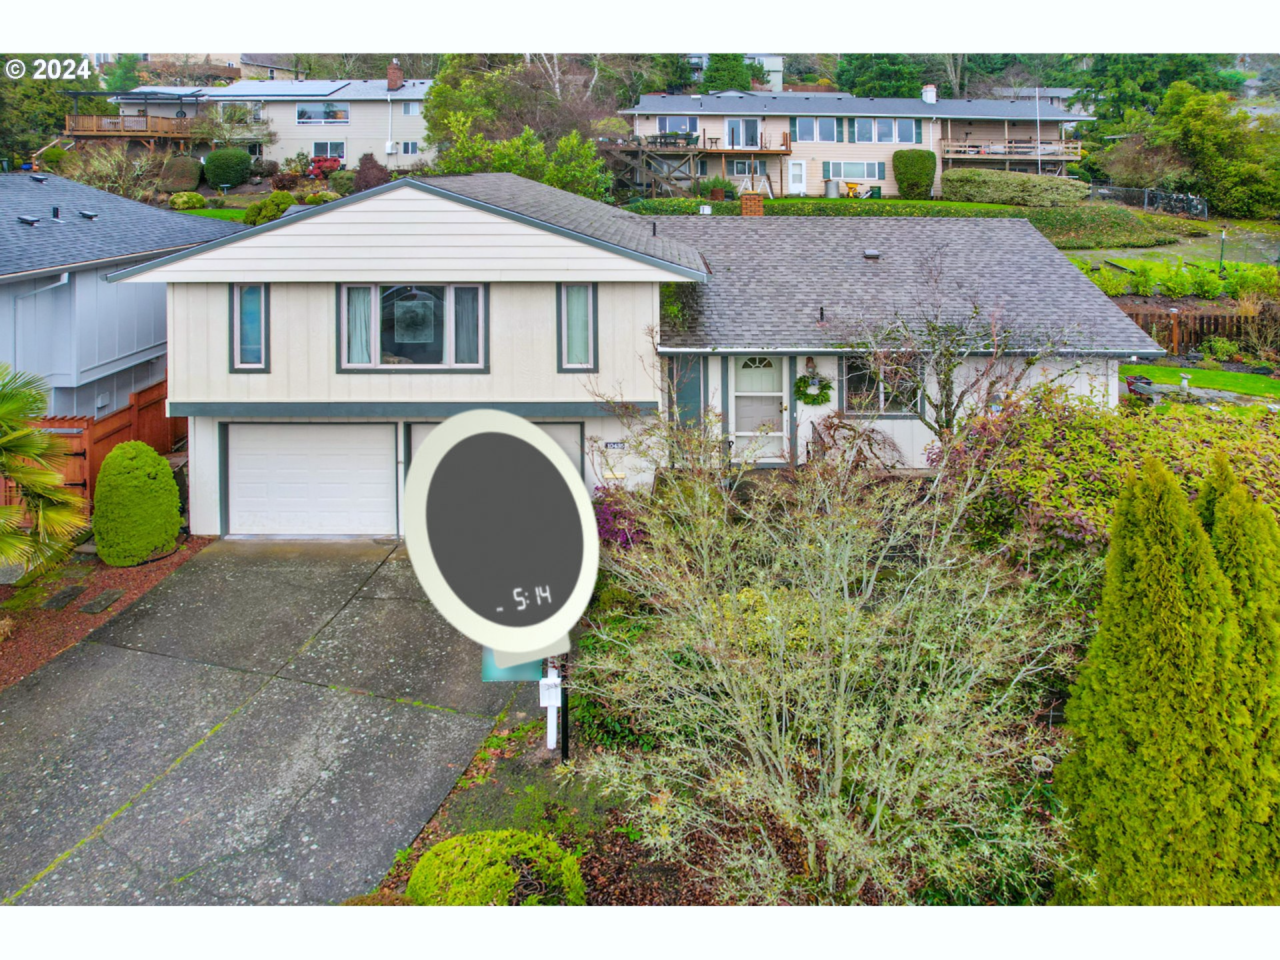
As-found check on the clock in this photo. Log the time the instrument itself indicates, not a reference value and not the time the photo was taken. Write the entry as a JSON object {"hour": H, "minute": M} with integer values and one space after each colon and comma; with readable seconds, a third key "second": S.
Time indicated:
{"hour": 5, "minute": 14}
